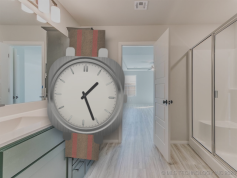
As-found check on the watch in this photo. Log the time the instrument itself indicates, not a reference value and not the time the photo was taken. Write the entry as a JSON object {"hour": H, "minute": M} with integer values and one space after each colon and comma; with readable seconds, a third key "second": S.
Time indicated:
{"hour": 1, "minute": 26}
